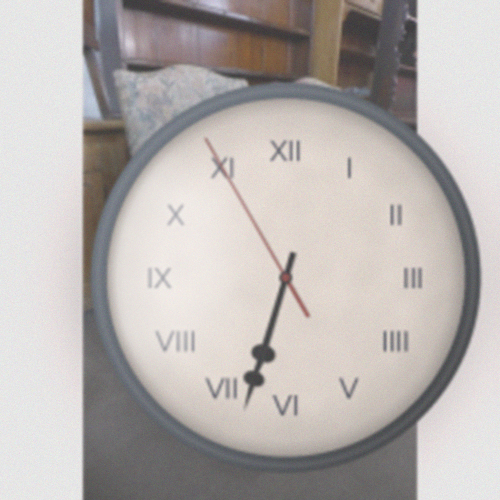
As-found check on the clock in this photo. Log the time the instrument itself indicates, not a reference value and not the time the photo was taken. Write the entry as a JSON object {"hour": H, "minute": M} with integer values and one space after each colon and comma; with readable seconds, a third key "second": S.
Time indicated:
{"hour": 6, "minute": 32, "second": 55}
